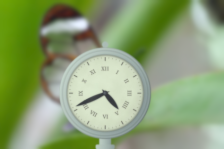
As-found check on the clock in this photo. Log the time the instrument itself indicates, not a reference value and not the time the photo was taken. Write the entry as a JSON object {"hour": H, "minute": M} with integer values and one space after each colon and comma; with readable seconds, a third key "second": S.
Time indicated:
{"hour": 4, "minute": 41}
